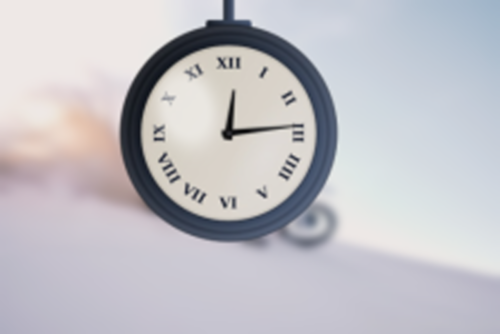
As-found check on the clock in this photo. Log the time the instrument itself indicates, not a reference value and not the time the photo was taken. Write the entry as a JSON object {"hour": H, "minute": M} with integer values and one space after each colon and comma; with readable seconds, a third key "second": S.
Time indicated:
{"hour": 12, "minute": 14}
